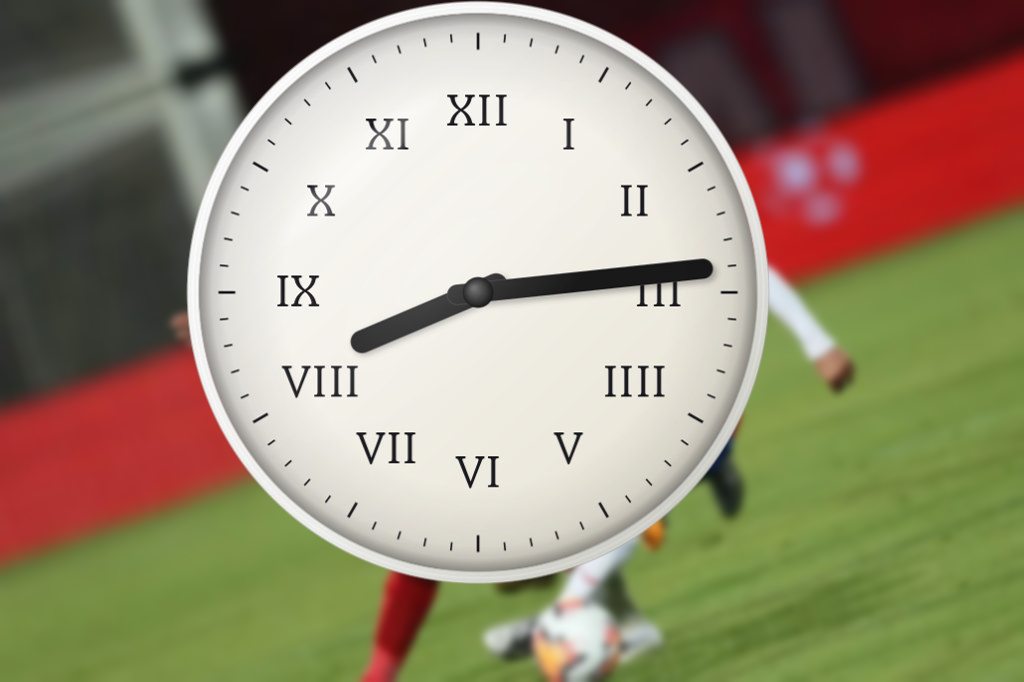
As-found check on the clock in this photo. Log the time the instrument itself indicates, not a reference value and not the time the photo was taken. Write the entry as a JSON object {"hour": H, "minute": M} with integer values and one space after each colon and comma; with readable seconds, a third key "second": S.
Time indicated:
{"hour": 8, "minute": 14}
